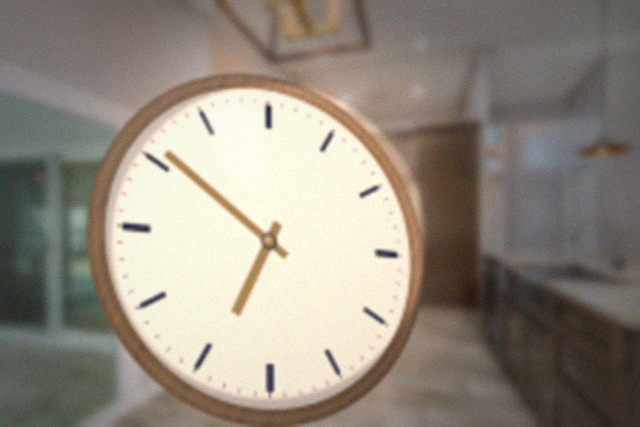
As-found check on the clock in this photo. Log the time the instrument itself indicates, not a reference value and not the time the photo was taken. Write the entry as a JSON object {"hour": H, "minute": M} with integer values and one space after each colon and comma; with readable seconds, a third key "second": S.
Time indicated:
{"hour": 6, "minute": 51}
